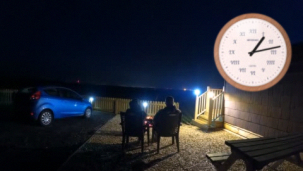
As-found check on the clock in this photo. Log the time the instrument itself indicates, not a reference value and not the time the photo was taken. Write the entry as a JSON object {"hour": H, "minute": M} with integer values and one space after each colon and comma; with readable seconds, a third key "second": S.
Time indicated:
{"hour": 1, "minute": 13}
